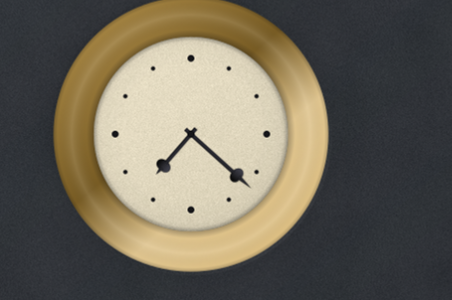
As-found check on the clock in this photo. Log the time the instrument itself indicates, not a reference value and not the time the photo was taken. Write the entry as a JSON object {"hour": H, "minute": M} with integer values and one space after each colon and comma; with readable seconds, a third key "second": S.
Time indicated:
{"hour": 7, "minute": 22}
